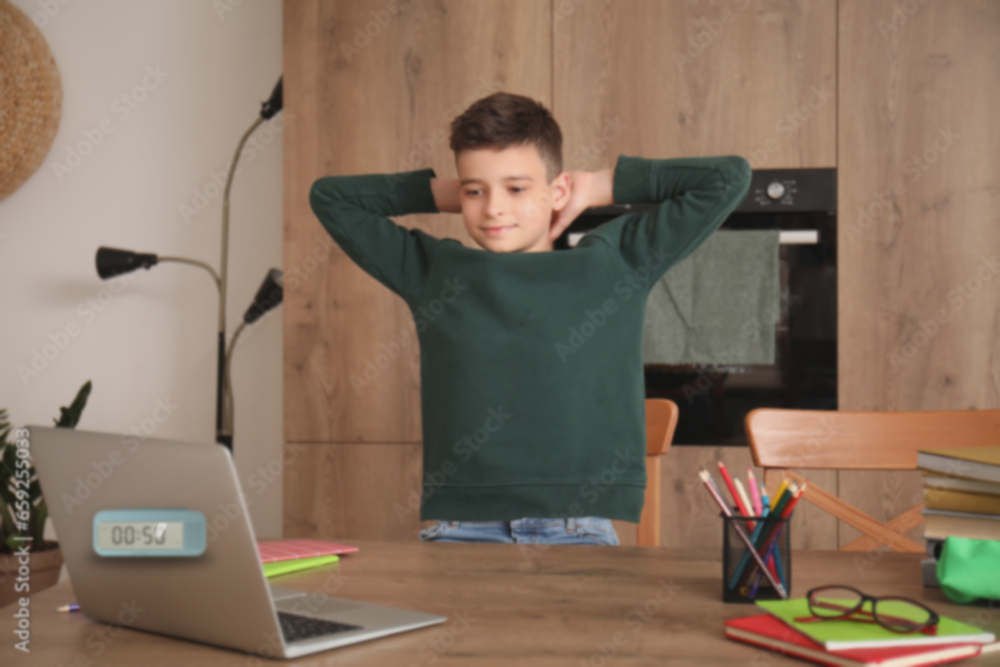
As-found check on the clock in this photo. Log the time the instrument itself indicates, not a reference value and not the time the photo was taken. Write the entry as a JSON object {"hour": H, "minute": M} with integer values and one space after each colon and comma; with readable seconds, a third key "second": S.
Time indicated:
{"hour": 0, "minute": 50}
